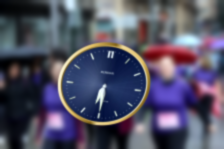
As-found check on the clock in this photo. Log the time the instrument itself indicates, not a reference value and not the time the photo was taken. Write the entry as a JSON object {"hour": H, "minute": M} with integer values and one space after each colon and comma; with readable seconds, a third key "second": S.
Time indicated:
{"hour": 6, "minute": 30}
